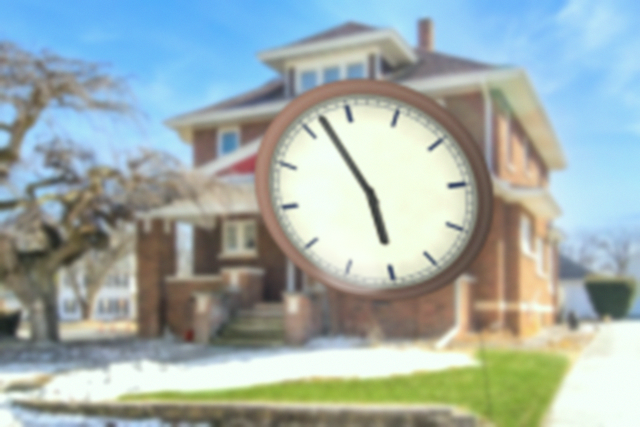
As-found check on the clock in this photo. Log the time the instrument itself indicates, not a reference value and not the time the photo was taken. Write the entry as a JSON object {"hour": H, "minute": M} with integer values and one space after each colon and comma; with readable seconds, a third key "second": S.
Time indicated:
{"hour": 5, "minute": 57}
